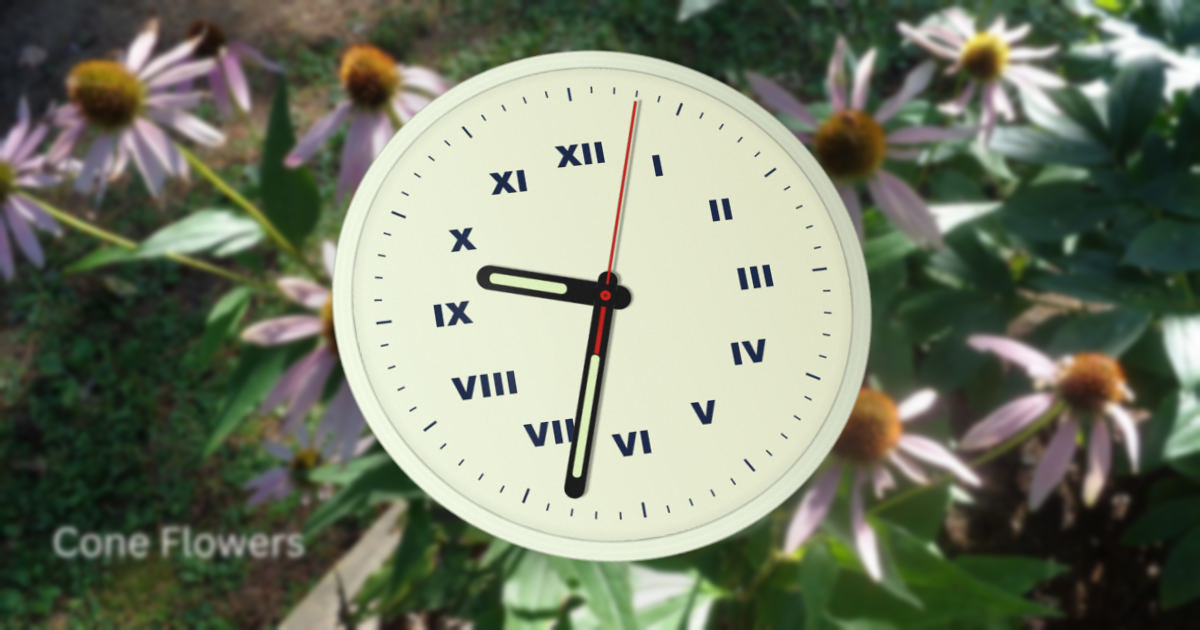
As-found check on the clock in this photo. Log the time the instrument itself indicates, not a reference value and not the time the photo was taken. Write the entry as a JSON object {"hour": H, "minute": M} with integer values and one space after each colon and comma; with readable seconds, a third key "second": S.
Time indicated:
{"hour": 9, "minute": 33, "second": 3}
